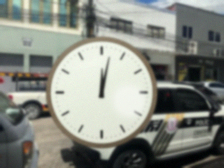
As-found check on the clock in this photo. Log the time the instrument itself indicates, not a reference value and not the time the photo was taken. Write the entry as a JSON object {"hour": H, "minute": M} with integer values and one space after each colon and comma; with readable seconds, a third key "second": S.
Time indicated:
{"hour": 12, "minute": 2}
